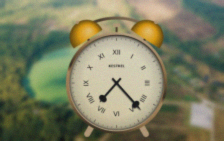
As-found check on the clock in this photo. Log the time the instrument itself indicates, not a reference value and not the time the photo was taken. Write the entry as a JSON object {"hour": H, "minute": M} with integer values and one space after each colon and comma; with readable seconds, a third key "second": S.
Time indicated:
{"hour": 7, "minute": 23}
